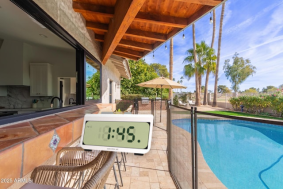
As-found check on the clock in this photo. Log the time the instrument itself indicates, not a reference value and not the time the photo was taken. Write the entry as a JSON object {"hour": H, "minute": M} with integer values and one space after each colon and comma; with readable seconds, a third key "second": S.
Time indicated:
{"hour": 1, "minute": 45}
